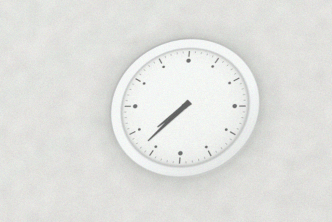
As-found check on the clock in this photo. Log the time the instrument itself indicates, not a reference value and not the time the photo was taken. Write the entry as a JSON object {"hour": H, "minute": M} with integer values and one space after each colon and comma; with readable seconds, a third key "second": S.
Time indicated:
{"hour": 7, "minute": 37}
